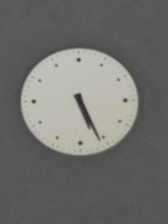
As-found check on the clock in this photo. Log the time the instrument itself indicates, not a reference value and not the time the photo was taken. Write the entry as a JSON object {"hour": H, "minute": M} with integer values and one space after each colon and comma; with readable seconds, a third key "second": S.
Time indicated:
{"hour": 5, "minute": 26}
